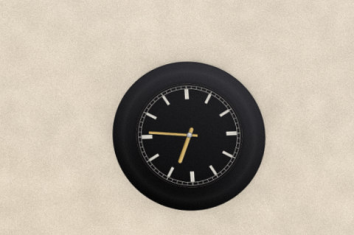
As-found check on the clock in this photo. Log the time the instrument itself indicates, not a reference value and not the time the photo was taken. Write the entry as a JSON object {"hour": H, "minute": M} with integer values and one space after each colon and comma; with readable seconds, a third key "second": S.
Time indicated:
{"hour": 6, "minute": 46}
